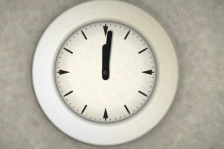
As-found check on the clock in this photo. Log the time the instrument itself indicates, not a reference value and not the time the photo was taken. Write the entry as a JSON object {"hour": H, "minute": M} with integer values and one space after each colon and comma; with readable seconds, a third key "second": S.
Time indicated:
{"hour": 12, "minute": 1}
